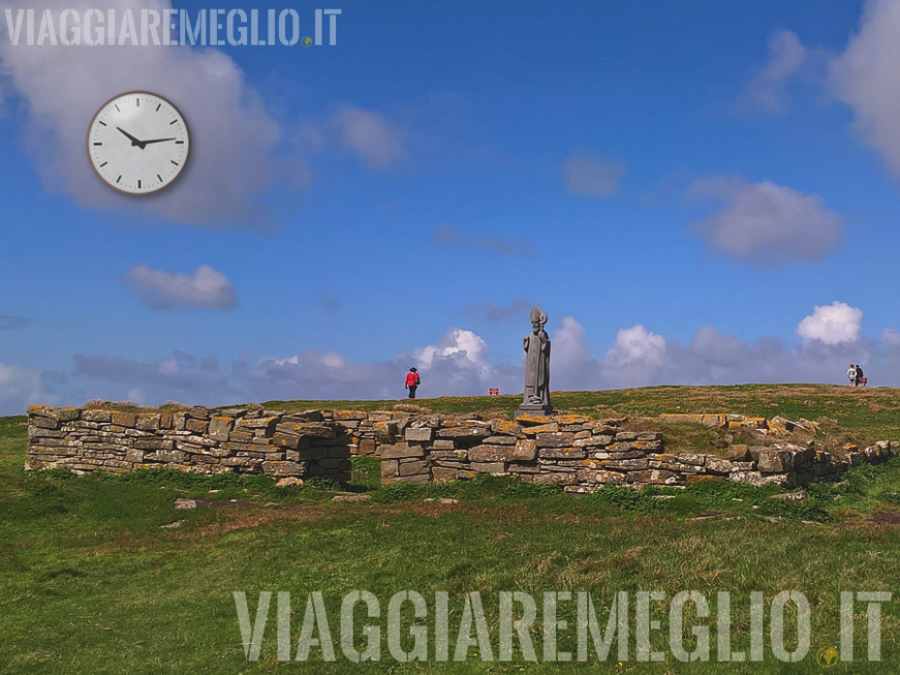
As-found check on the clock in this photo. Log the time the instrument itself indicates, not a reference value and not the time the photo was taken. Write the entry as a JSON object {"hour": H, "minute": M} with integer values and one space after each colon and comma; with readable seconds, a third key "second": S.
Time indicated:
{"hour": 10, "minute": 14}
